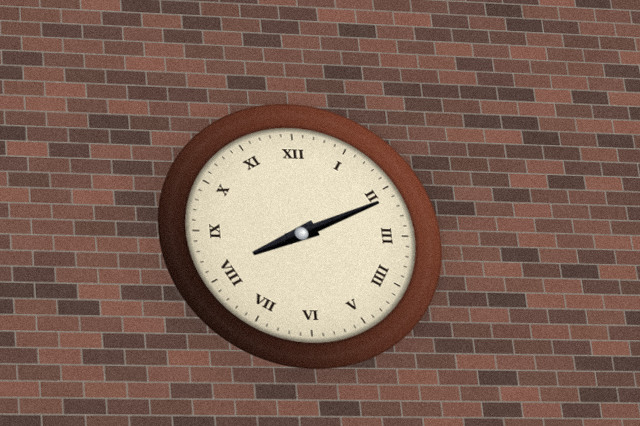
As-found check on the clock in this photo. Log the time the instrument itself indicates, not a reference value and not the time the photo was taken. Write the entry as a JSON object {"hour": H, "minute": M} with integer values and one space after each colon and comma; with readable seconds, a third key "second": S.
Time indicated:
{"hour": 8, "minute": 11}
